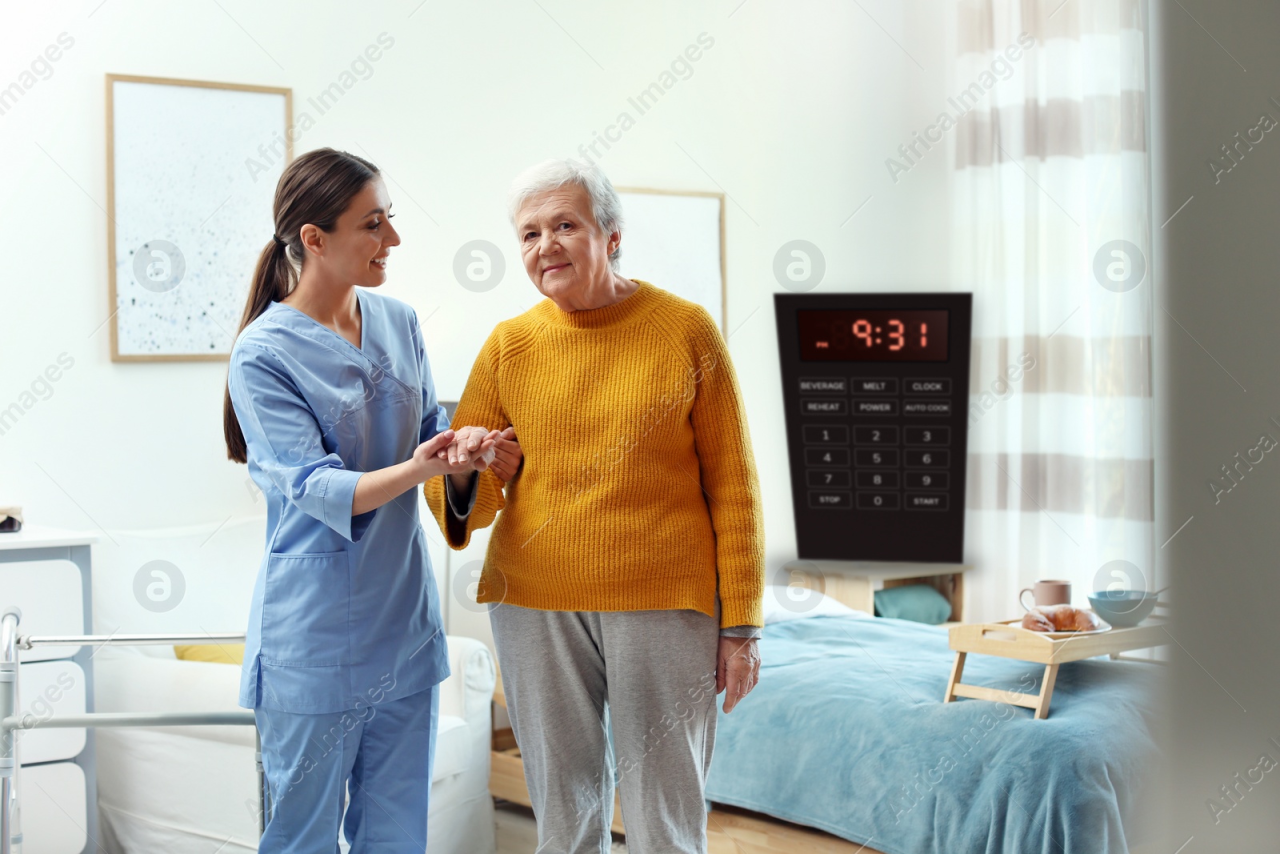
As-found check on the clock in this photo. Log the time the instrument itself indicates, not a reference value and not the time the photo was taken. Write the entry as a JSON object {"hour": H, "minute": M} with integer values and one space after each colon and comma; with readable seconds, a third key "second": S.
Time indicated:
{"hour": 9, "minute": 31}
